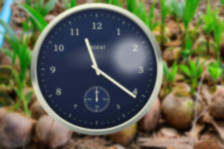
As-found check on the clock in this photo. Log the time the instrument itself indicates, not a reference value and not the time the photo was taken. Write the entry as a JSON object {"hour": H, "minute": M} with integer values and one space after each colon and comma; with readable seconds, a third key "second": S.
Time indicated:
{"hour": 11, "minute": 21}
